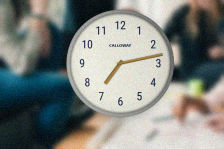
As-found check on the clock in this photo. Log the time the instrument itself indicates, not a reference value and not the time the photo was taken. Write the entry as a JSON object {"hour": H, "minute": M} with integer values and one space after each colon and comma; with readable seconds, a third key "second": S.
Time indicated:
{"hour": 7, "minute": 13}
